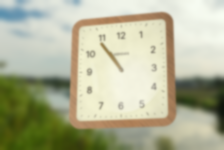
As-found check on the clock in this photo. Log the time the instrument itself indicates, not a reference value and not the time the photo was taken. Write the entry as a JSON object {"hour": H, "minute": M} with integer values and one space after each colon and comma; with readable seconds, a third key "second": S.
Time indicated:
{"hour": 10, "minute": 54}
